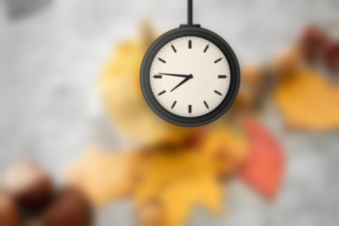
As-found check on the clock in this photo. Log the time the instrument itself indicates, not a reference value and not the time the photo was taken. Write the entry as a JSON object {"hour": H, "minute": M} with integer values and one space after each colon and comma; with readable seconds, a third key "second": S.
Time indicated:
{"hour": 7, "minute": 46}
